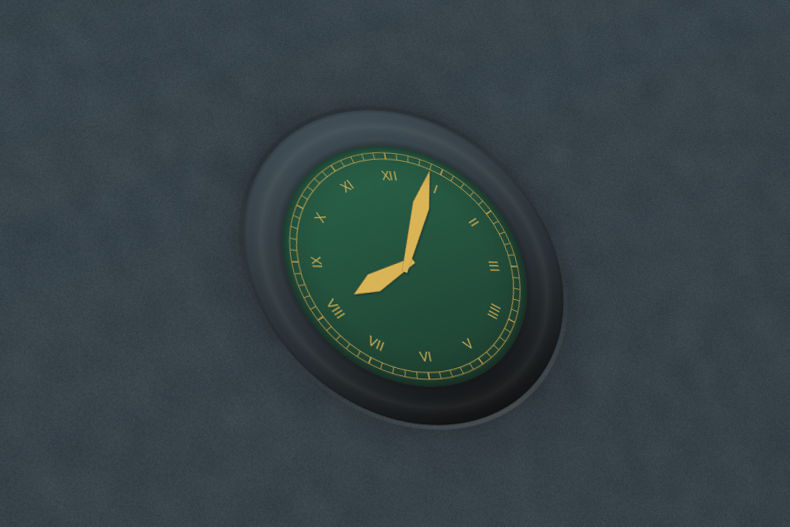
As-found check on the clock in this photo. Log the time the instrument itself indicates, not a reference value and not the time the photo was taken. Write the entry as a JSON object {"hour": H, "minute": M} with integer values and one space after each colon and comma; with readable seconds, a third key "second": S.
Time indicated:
{"hour": 8, "minute": 4}
